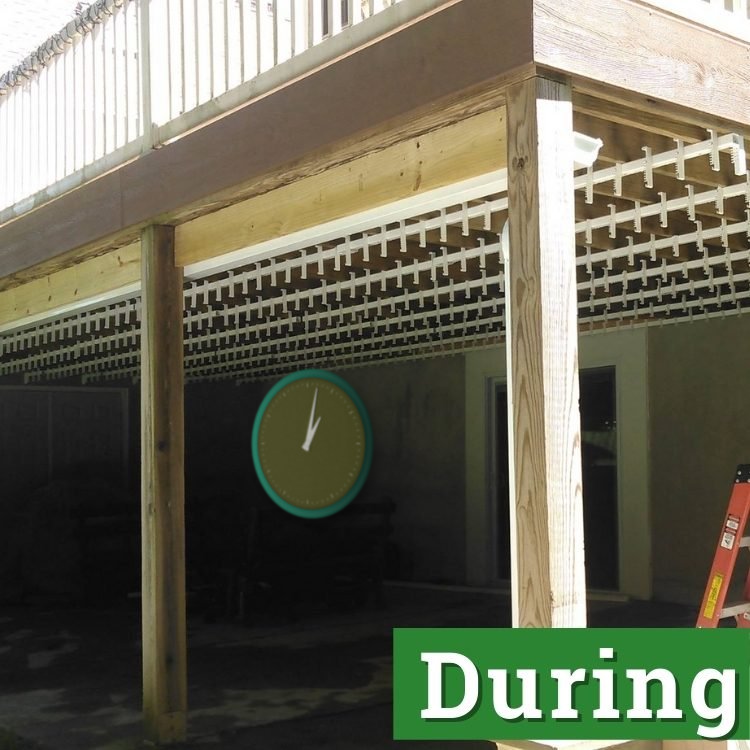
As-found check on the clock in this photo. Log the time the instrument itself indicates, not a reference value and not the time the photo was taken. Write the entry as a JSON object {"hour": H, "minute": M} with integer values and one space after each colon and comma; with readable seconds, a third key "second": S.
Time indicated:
{"hour": 1, "minute": 2}
